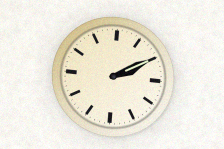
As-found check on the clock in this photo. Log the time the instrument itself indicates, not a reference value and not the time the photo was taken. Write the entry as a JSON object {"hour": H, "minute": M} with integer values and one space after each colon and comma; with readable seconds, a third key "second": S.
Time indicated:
{"hour": 2, "minute": 10}
